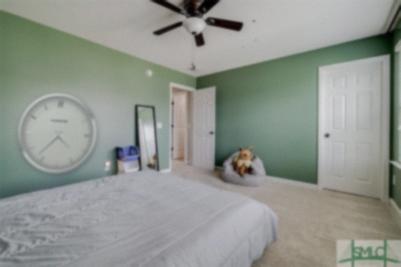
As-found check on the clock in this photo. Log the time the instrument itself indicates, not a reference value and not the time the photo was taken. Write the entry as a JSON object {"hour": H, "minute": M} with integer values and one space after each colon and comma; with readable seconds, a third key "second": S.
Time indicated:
{"hour": 4, "minute": 37}
